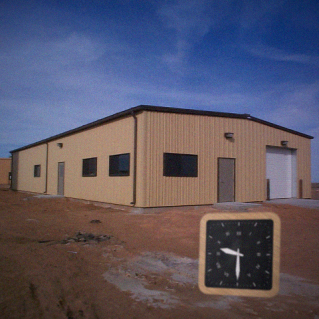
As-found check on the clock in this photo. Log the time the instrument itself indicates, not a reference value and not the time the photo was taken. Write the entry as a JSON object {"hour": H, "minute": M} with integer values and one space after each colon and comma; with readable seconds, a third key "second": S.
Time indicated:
{"hour": 9, "minute": 30}
